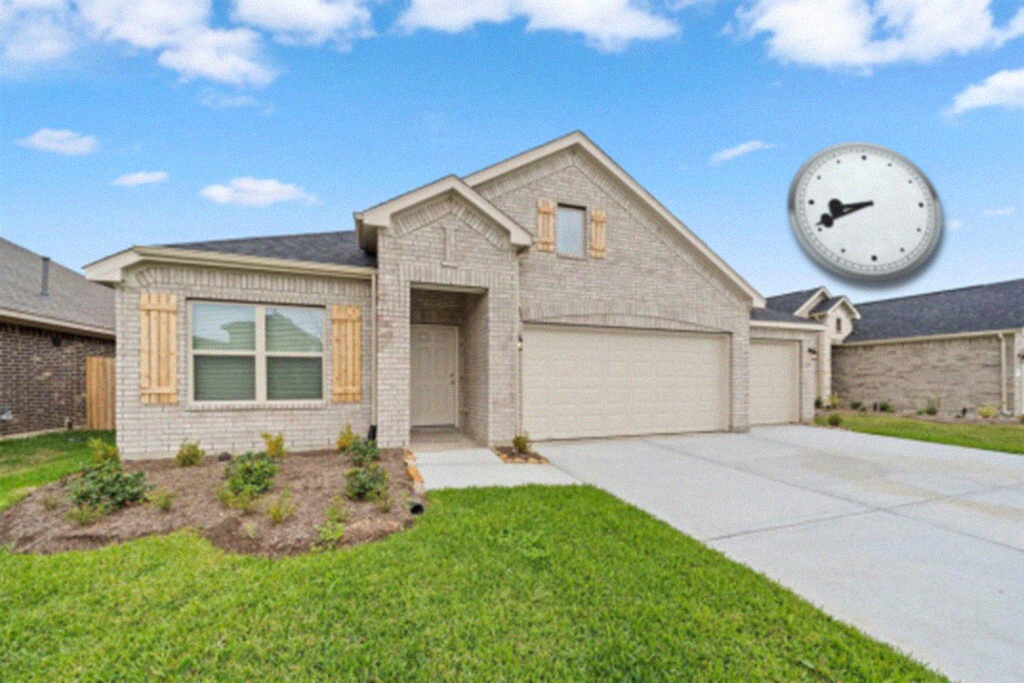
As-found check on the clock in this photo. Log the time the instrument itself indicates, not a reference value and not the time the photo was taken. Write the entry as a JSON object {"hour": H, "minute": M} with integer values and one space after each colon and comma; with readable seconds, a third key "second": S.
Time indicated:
{"hour": 8, "minute": 41}
